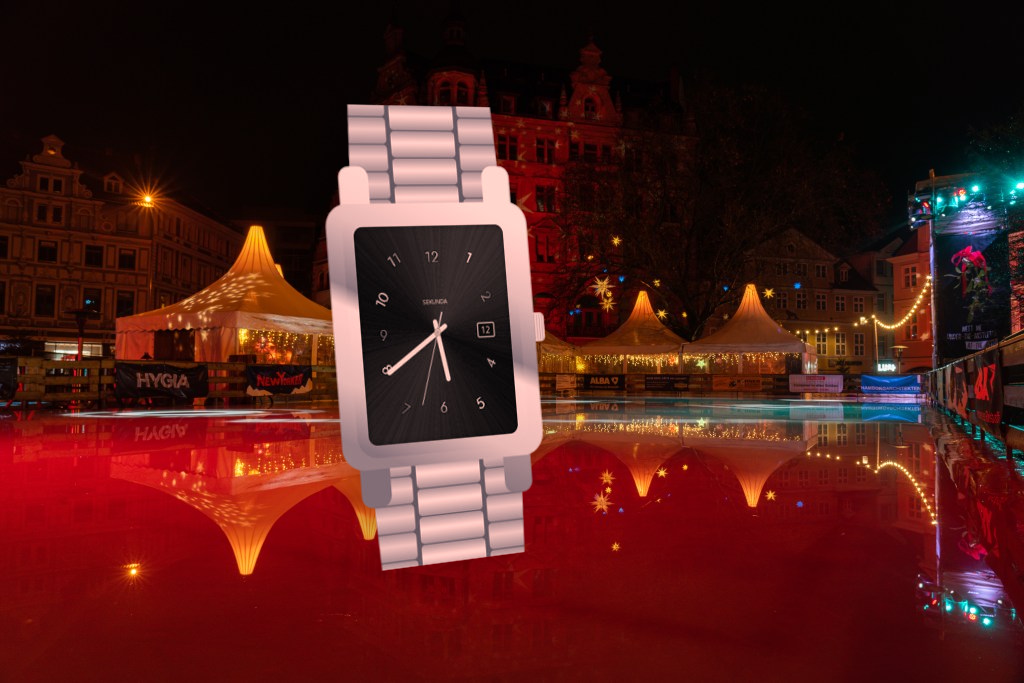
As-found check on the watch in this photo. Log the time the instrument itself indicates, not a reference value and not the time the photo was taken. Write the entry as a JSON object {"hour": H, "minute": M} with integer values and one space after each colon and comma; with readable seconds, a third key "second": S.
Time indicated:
{"hour": 5, "minute": 39, "second": 33}
